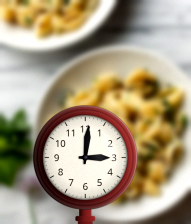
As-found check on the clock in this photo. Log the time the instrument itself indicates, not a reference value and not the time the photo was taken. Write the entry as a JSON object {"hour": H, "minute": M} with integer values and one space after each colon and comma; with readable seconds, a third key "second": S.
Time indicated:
{"hour": 3, "minute": 1}
